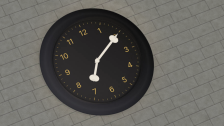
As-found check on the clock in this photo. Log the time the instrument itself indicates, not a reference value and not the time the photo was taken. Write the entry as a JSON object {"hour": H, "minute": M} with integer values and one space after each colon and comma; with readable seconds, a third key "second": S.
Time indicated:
{"hour": 7, "minute": 10}
